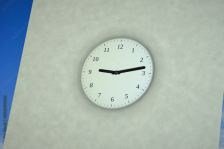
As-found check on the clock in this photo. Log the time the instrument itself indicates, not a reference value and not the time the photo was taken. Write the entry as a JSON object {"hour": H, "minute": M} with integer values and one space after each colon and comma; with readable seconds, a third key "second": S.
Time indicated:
{"hour": 9, "minute": 13}
